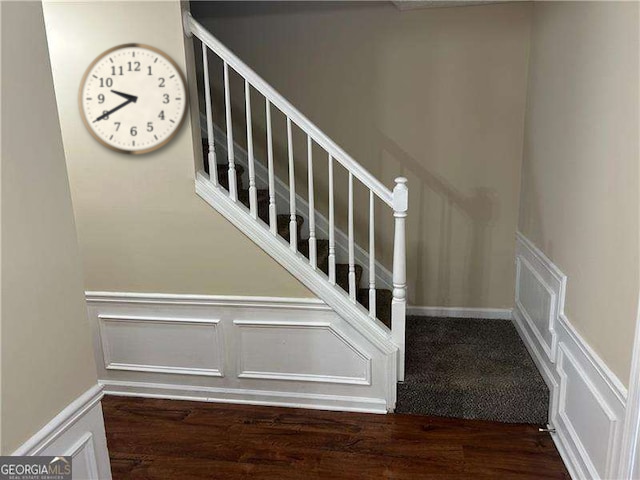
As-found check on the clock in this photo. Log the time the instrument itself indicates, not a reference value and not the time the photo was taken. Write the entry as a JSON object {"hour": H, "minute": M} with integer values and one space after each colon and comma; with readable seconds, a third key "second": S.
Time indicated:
{"hour": 9, "minute": 40}
